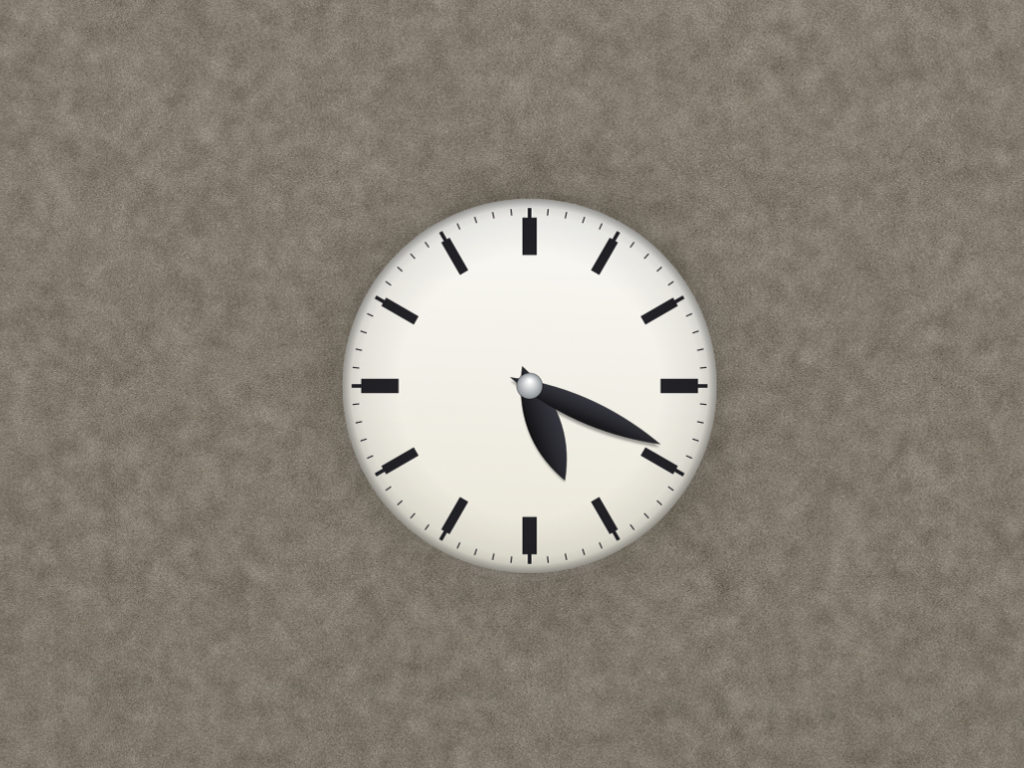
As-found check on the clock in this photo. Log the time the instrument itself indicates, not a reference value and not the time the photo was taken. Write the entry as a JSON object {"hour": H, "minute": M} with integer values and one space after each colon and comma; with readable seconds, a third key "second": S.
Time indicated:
{"hour": 5, "minute": 19}
